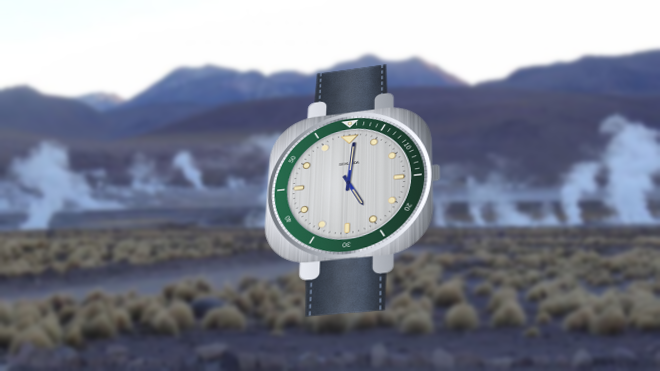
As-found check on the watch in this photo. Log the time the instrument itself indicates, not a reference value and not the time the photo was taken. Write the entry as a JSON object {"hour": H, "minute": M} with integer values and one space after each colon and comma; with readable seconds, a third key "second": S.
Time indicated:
{"hour": 5, "minute": 1}
